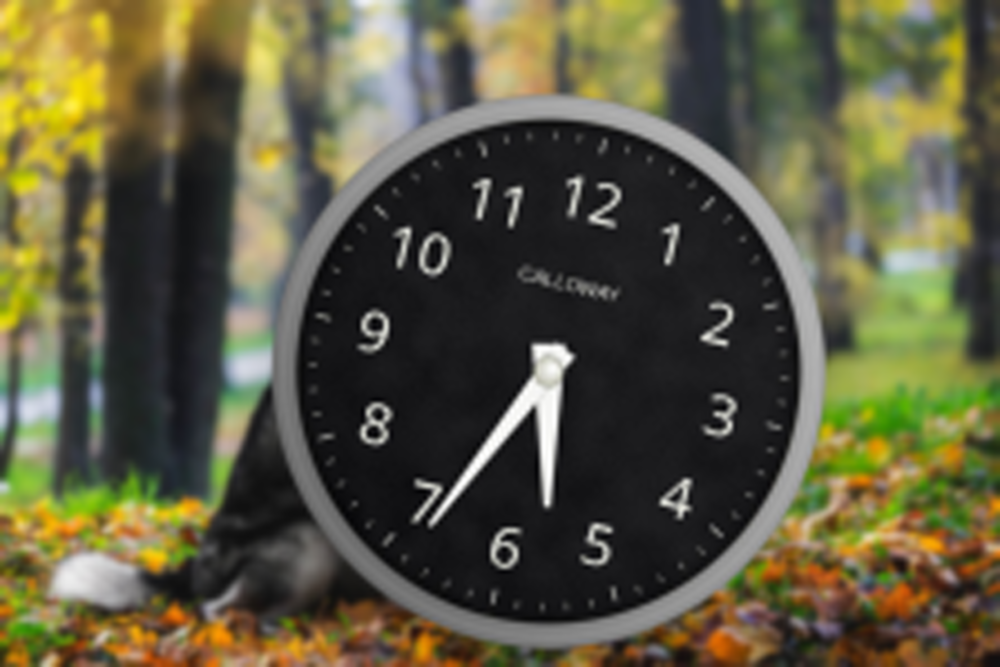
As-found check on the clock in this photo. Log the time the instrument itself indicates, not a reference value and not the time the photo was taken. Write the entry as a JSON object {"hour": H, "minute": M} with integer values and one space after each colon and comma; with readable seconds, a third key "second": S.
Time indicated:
{"hour": 5, "minute": 34}
